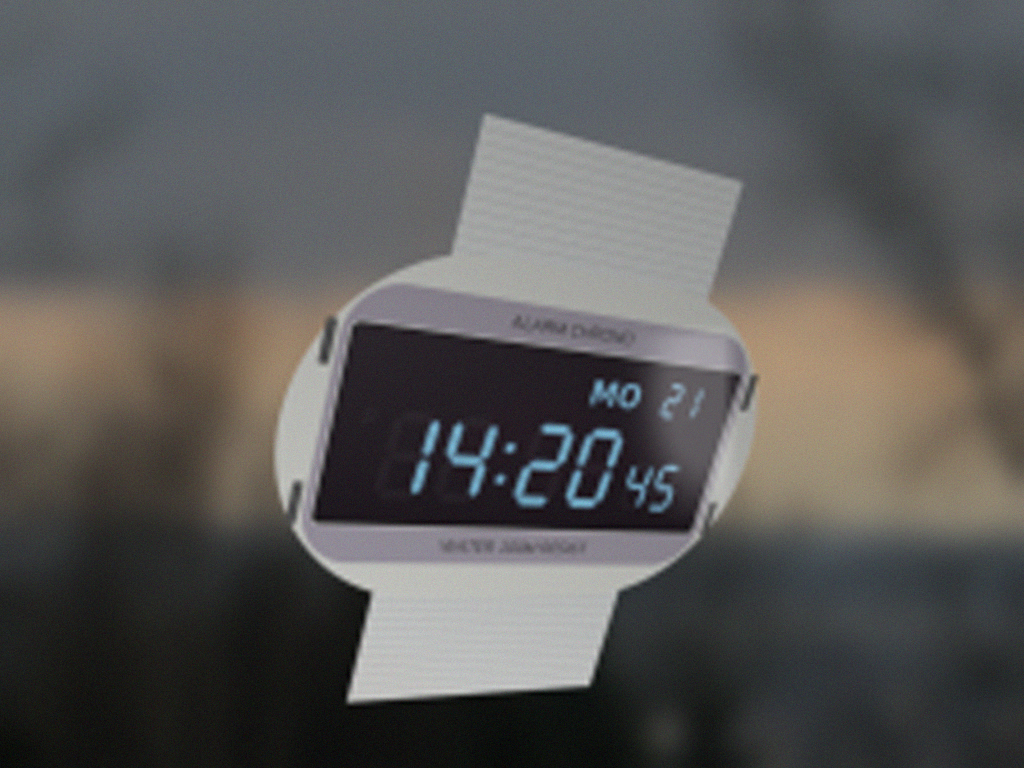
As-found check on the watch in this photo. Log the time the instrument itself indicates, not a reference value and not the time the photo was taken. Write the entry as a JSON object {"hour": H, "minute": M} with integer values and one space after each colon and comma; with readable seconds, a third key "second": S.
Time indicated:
{"hour": 14, "minute": 20, "second": 45}
